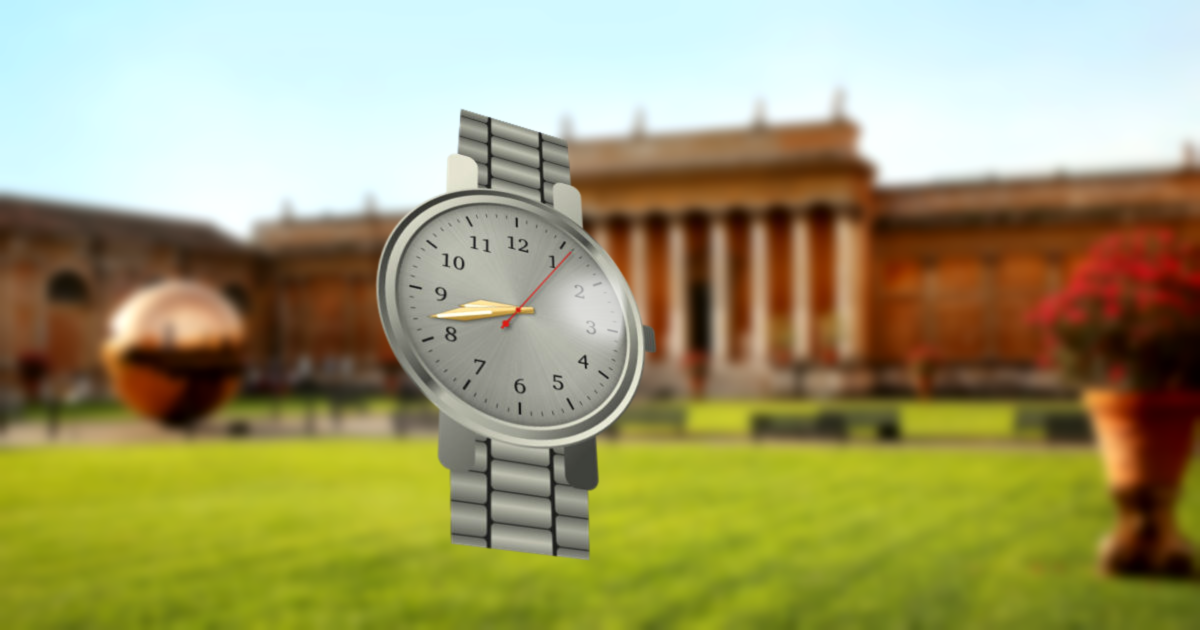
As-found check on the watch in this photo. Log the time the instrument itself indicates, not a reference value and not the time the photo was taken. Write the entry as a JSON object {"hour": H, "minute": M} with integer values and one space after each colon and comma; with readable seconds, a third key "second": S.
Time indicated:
{"hour": 8, "minute": 42, "second": 6}
